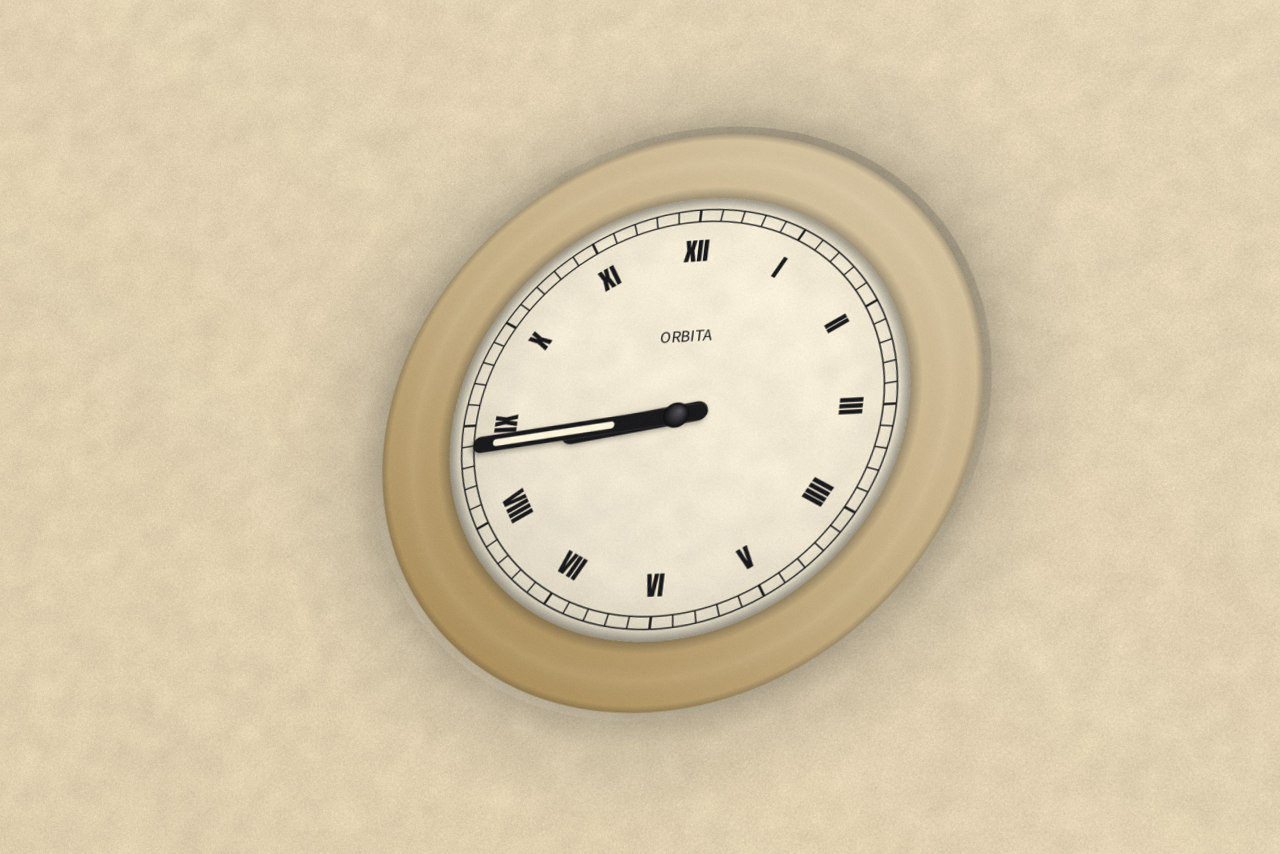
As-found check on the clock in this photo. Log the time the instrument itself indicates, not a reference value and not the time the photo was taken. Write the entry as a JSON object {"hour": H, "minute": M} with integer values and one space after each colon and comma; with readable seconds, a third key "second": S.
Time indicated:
{"hour": 8, "minute": 44}
